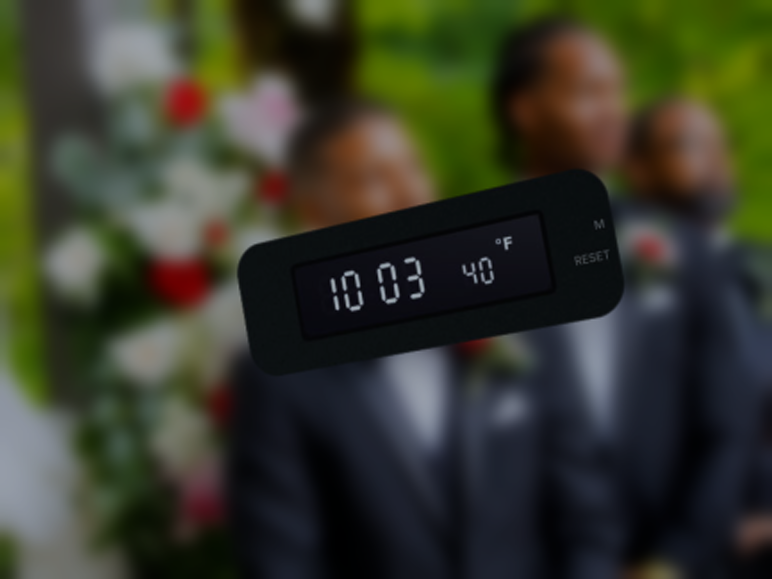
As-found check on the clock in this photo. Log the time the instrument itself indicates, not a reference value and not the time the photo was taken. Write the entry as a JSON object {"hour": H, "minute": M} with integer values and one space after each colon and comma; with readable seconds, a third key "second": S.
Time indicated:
{"hour": 10, "minute": 3}
